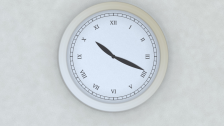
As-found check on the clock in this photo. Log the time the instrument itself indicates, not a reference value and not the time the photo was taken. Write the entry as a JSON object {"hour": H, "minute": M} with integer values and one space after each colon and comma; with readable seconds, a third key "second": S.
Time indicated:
{"hour": 10, "minute": 19}
